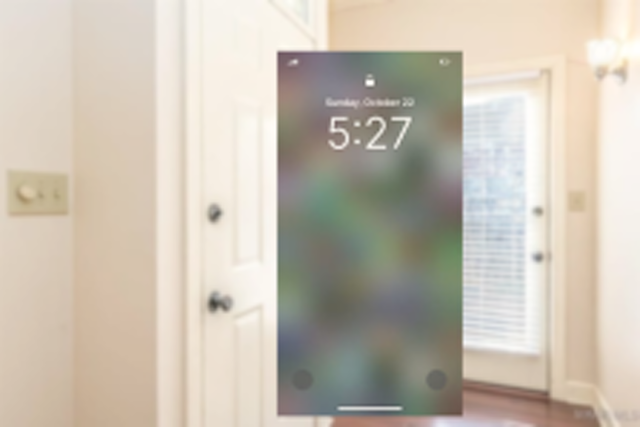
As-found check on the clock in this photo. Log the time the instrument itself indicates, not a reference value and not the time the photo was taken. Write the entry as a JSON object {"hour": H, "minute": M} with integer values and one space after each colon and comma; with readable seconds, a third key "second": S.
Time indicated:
{"hour": 5, "minute": 27}
